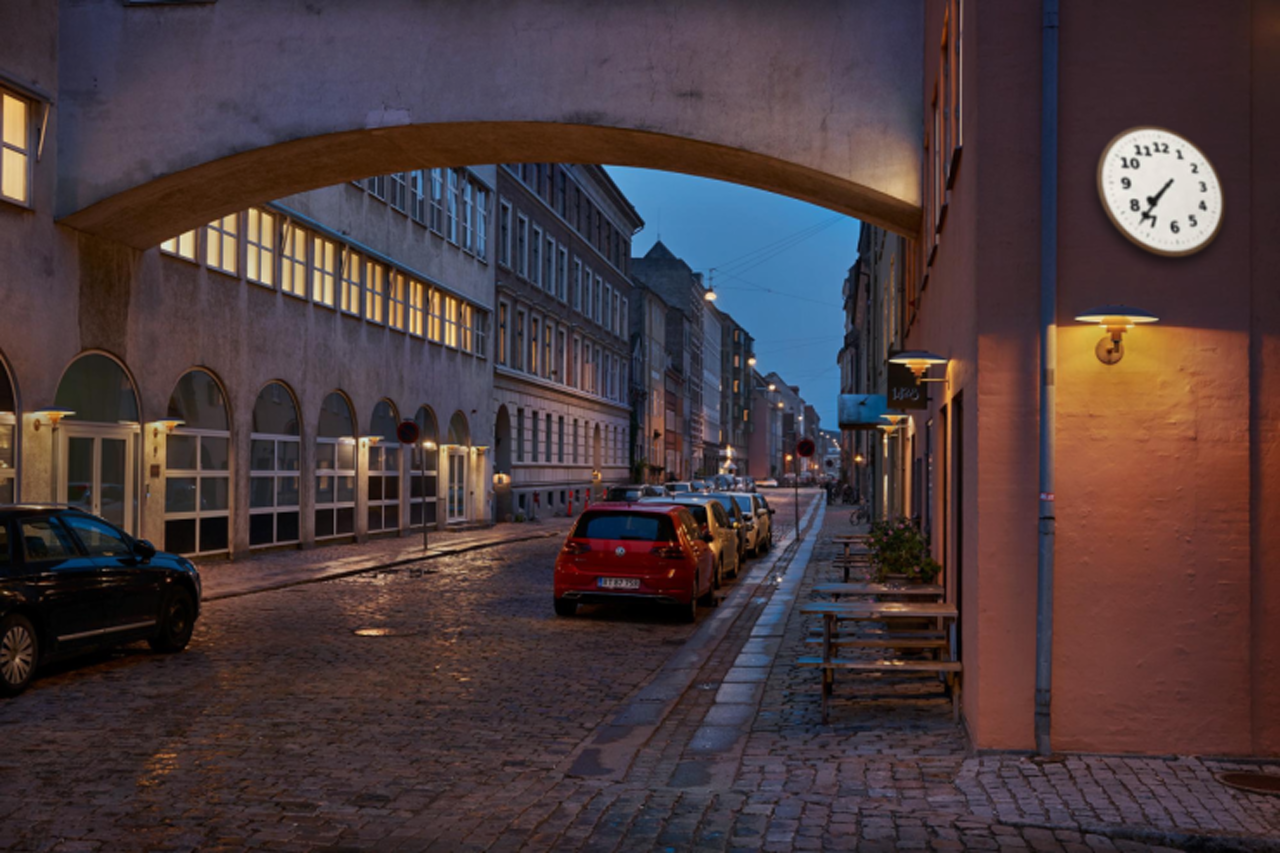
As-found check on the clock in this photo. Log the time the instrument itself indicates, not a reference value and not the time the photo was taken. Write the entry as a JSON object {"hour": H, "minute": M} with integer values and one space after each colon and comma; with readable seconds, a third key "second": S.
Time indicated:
{"hour": 7, "minute": 37}
